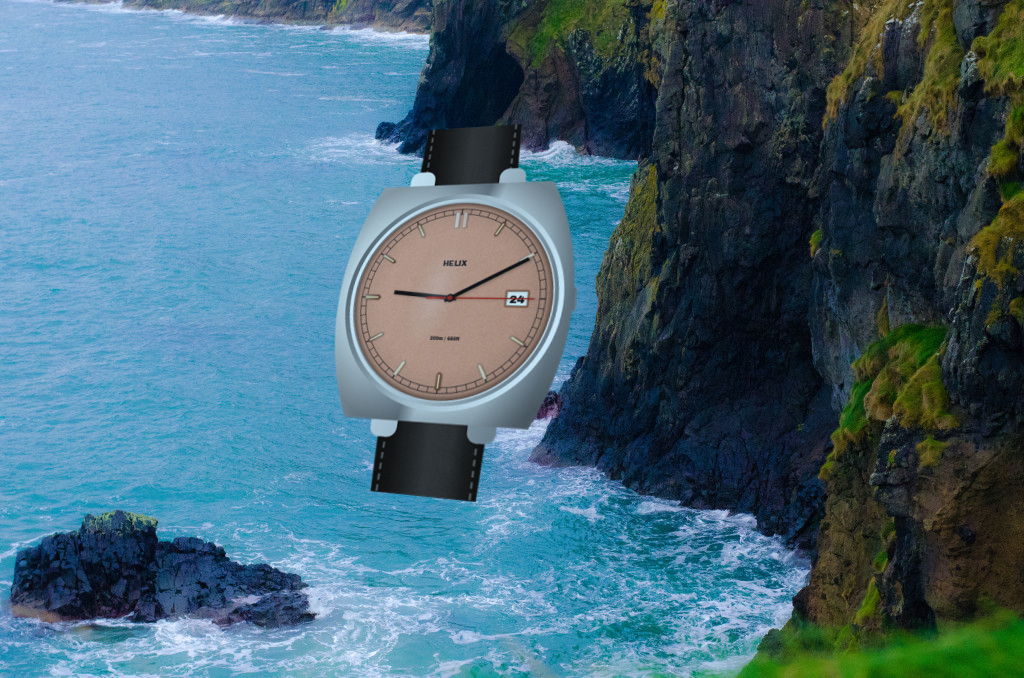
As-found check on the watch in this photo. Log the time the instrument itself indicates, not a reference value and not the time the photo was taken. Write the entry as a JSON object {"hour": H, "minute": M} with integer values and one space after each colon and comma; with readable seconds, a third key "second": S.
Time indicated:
{"hour": 9, "minute": 10, "second": 15}
